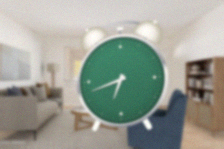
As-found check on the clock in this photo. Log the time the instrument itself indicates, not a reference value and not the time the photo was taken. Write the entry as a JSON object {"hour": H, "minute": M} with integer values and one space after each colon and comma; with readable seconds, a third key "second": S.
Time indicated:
{"hour": 6, "minute": 42}
